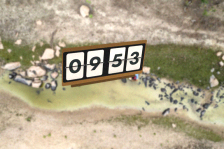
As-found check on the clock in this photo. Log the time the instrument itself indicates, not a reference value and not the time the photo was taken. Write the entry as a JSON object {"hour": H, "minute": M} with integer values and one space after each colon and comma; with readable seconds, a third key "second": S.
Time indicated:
{"hour": 9, "minute": 53}
